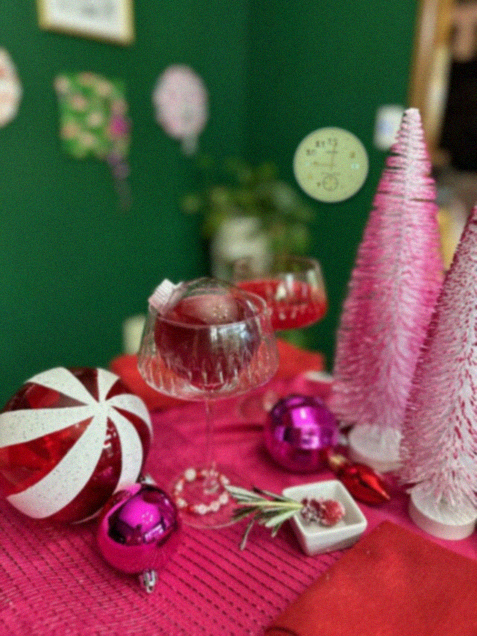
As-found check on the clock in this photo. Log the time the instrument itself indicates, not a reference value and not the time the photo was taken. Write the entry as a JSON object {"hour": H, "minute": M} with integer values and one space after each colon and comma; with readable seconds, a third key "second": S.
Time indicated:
{"hour": 9, "minute": 1}
